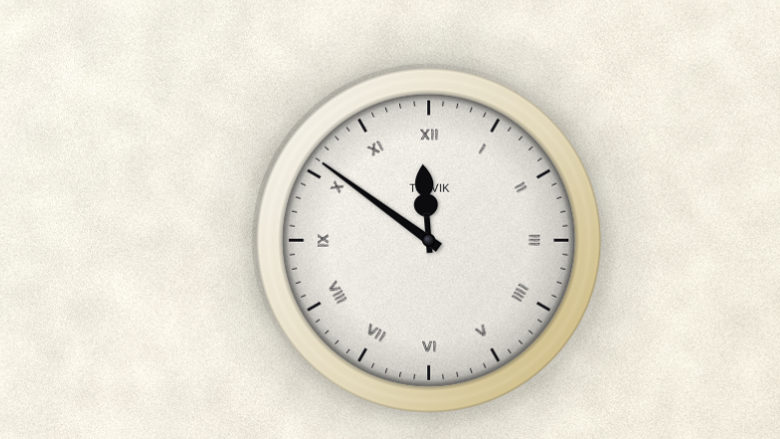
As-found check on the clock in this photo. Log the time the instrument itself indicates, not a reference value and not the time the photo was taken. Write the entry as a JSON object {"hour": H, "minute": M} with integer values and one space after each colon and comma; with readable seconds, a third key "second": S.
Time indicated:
{"hour": 11, "minute": 51}
